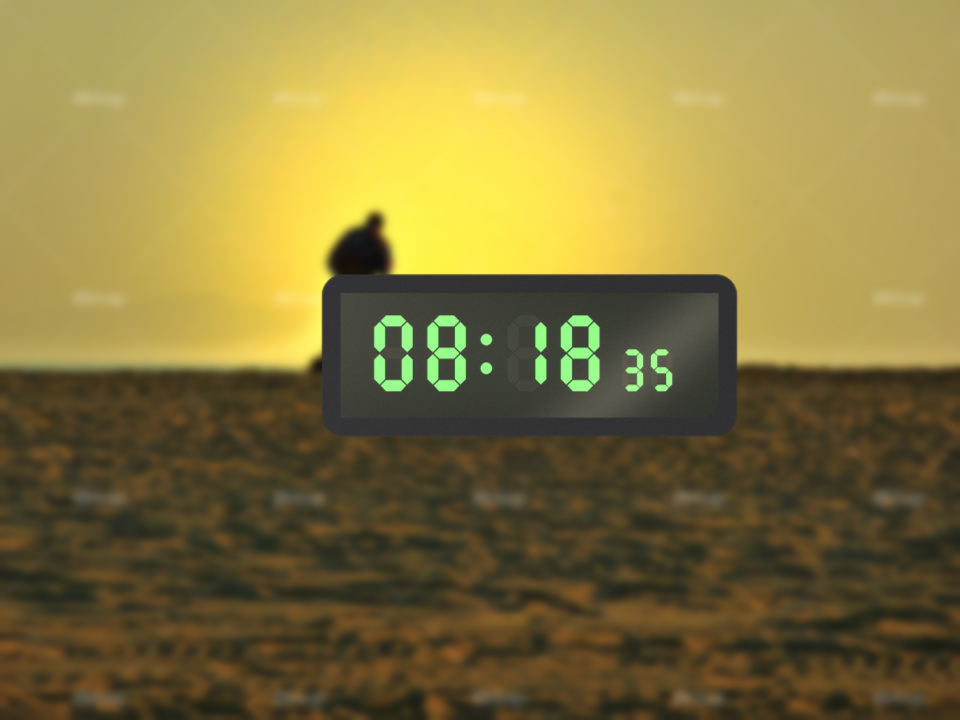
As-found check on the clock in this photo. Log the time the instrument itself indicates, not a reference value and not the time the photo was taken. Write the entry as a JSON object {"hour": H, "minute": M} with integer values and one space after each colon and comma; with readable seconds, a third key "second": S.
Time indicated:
{"hour": 8, "minute": 18, "second": 35}
